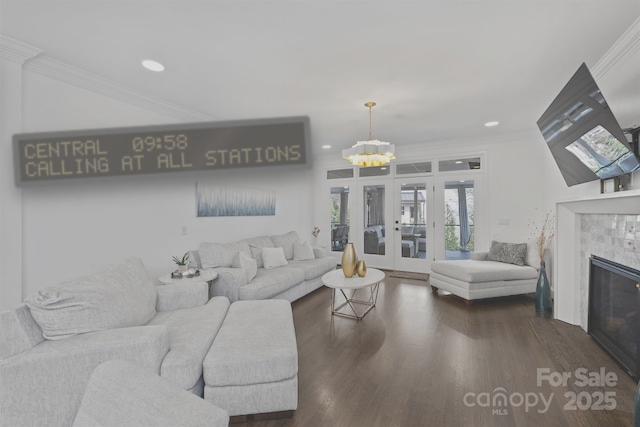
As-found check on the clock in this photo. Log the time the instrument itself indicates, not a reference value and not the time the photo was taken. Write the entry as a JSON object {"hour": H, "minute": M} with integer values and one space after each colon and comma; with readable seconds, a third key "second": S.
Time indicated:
{"hour": 9, "minute": 58}
